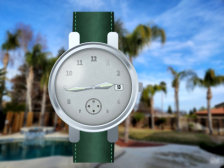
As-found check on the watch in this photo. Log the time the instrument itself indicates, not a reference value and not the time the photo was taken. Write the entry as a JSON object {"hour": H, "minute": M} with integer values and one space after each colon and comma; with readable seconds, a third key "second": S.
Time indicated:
{"hour": 2, "minute": 44}
